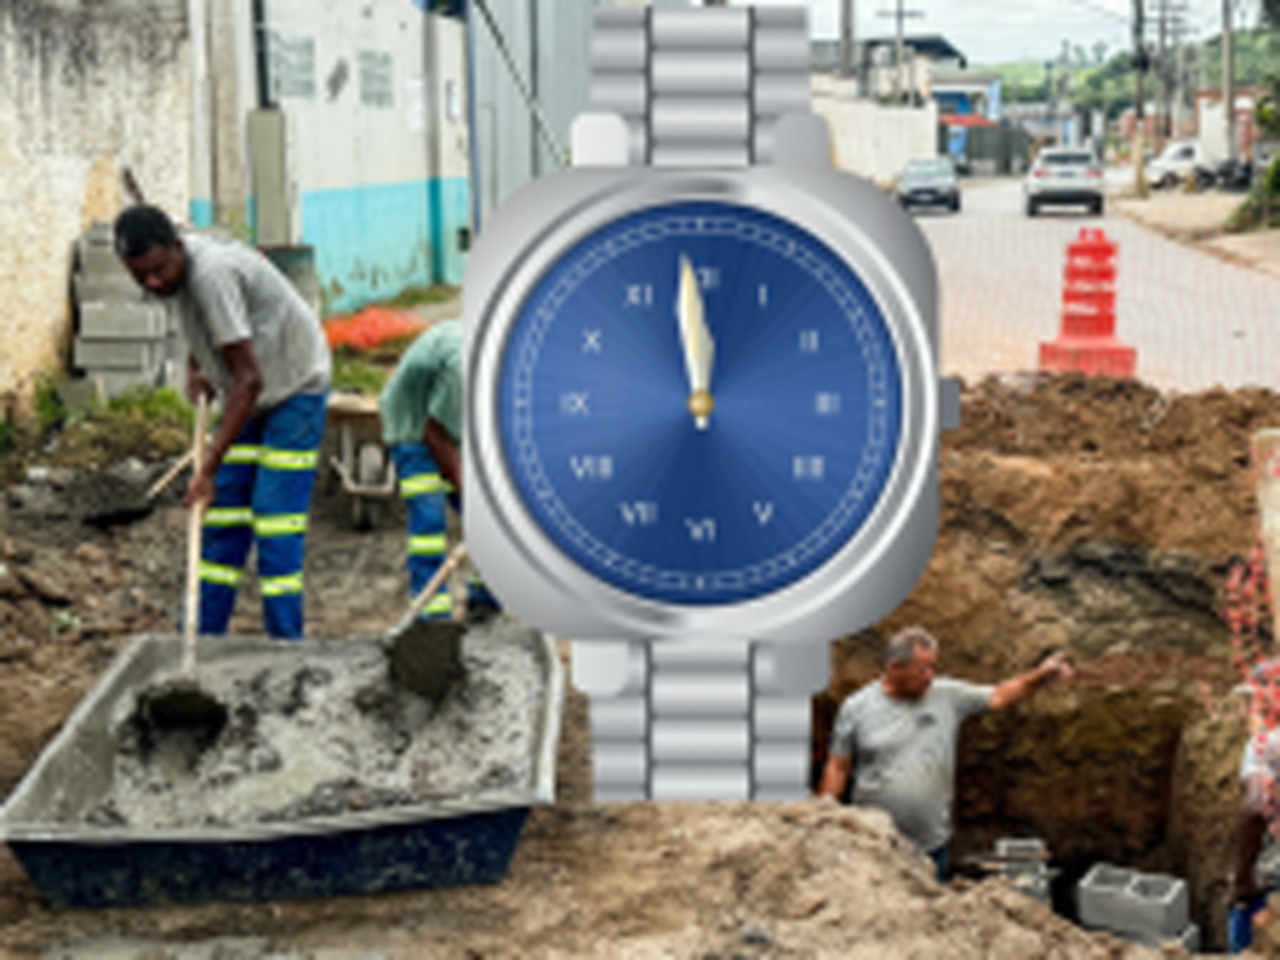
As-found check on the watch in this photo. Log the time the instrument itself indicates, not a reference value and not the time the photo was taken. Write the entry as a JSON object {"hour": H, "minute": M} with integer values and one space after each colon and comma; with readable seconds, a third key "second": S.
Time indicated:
{"hour": 11, "minute": 59}
